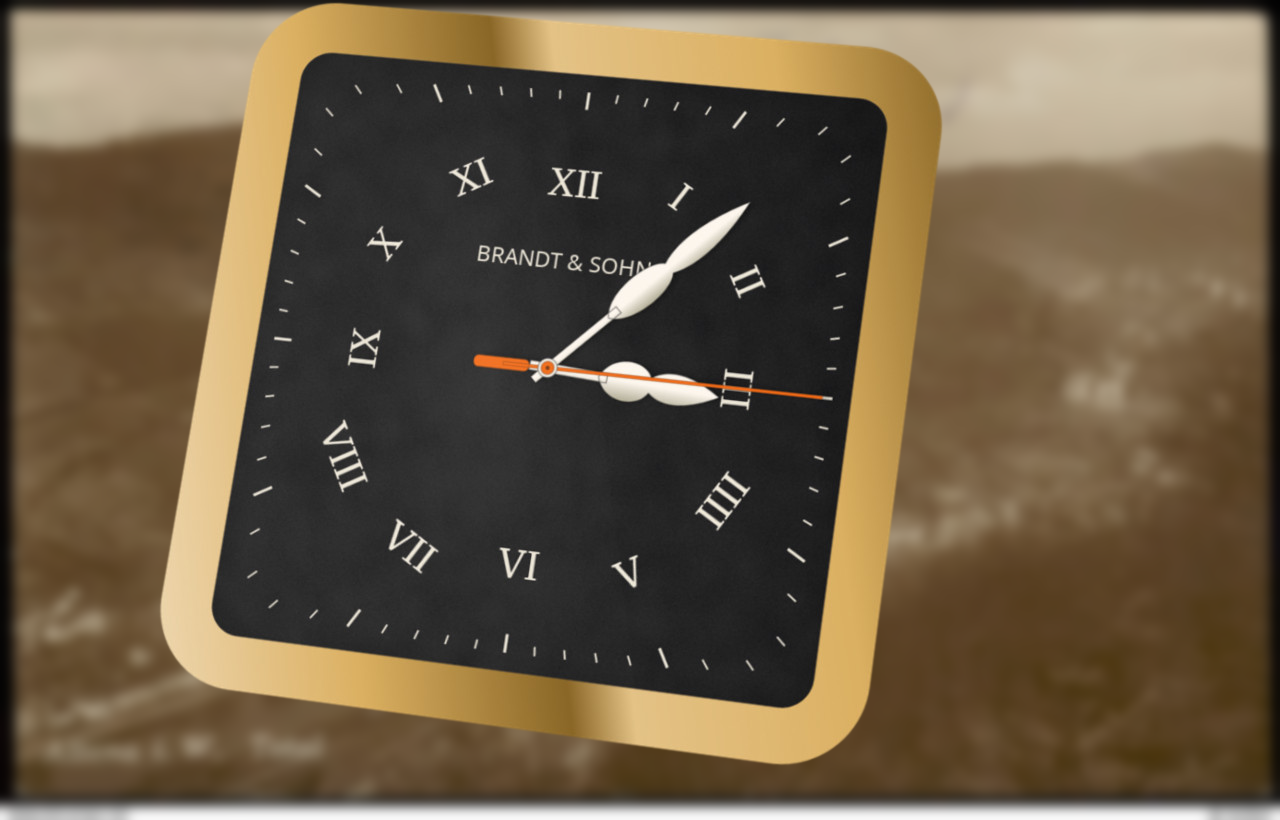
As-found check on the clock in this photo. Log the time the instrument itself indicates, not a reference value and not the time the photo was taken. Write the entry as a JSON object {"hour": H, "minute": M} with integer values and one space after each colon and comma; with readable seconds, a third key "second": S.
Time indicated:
{"hour": 3, "minute": 7, "second": 15}
